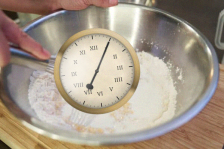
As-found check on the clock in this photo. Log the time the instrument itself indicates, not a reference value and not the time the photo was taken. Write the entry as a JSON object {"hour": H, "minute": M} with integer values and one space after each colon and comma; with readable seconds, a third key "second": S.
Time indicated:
{"hour": 7, "minute": 5}
